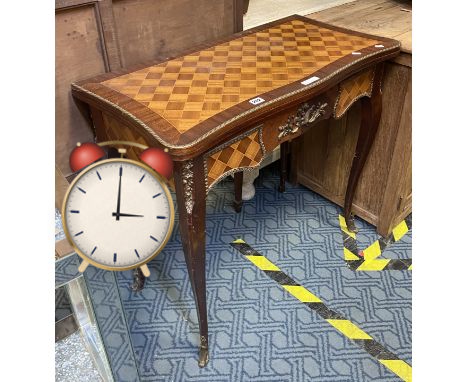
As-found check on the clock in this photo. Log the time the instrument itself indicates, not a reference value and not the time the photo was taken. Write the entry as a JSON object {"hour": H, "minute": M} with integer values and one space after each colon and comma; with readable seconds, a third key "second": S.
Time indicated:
{"hour": 3, "minute": 0}
